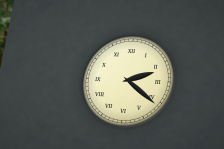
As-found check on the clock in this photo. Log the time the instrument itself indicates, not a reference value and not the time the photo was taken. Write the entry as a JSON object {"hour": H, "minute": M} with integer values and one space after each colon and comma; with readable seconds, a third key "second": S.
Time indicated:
{"hour": 2, "minute": 21}
